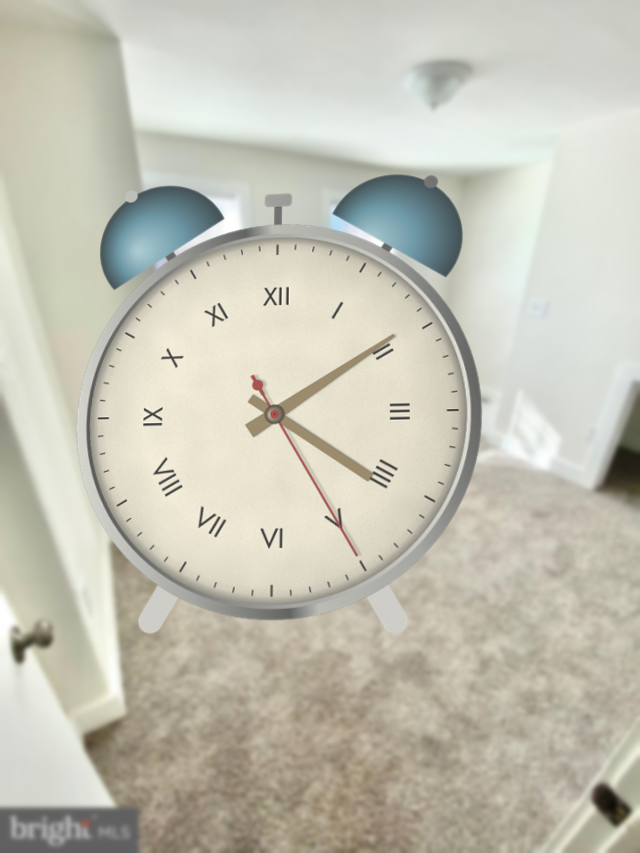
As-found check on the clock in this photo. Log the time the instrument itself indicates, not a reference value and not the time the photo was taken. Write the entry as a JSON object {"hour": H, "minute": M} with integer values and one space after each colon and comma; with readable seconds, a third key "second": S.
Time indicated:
{"hour": 4, "minute": 9, "second": 25}
